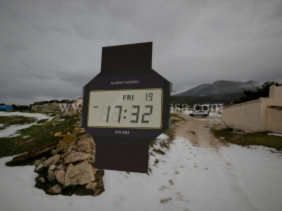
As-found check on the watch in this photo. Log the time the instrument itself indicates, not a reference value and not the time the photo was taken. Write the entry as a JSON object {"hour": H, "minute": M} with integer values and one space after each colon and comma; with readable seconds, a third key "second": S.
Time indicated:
{"hour": 17, "minute": 32}
